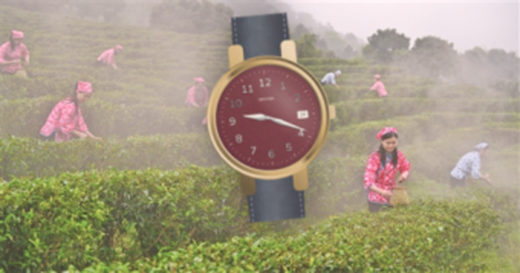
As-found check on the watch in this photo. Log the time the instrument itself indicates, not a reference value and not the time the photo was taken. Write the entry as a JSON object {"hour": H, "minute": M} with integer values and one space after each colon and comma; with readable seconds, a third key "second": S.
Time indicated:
{"hour": 9, "minute": 19}
